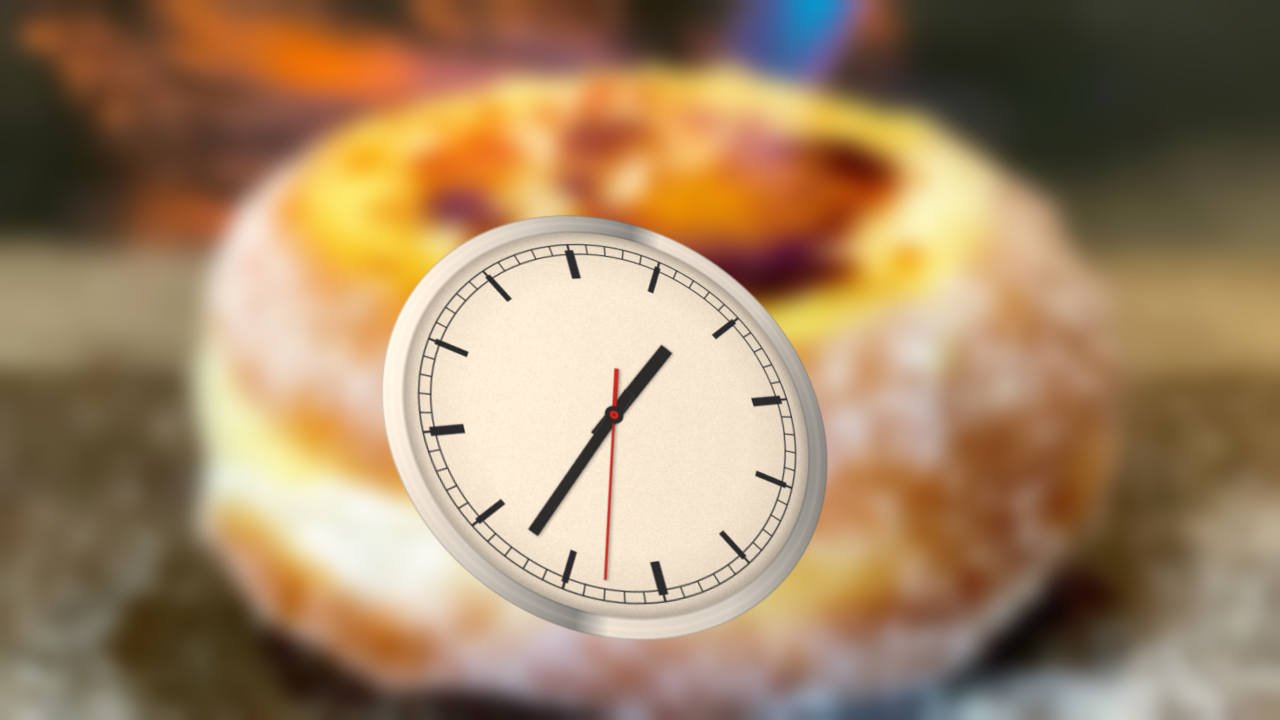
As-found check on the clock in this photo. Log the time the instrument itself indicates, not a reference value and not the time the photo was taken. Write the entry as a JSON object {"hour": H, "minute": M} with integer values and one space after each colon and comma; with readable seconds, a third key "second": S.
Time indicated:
{"hour": 1, "minute": 37, "second": 33}
